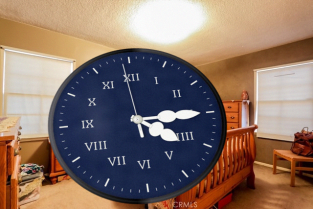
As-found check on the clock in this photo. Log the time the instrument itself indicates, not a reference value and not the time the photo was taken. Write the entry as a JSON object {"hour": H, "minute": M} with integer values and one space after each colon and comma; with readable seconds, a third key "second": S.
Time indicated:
{"hour": 4, "minute": 14, "second": 59}
